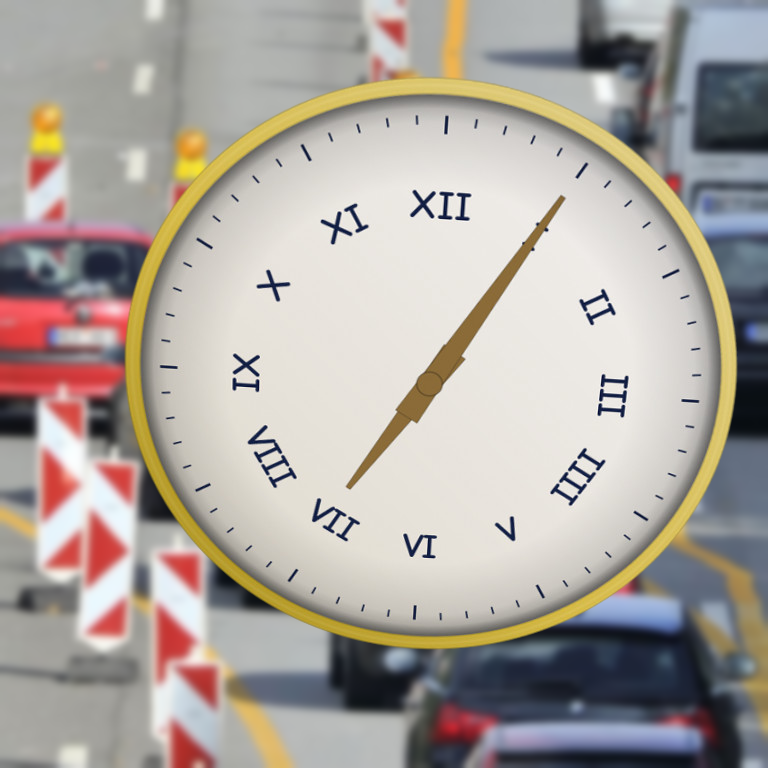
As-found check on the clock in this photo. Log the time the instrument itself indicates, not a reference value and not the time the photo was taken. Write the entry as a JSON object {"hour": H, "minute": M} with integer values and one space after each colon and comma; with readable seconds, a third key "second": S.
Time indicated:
{"hour": 7, "minute": 5}
